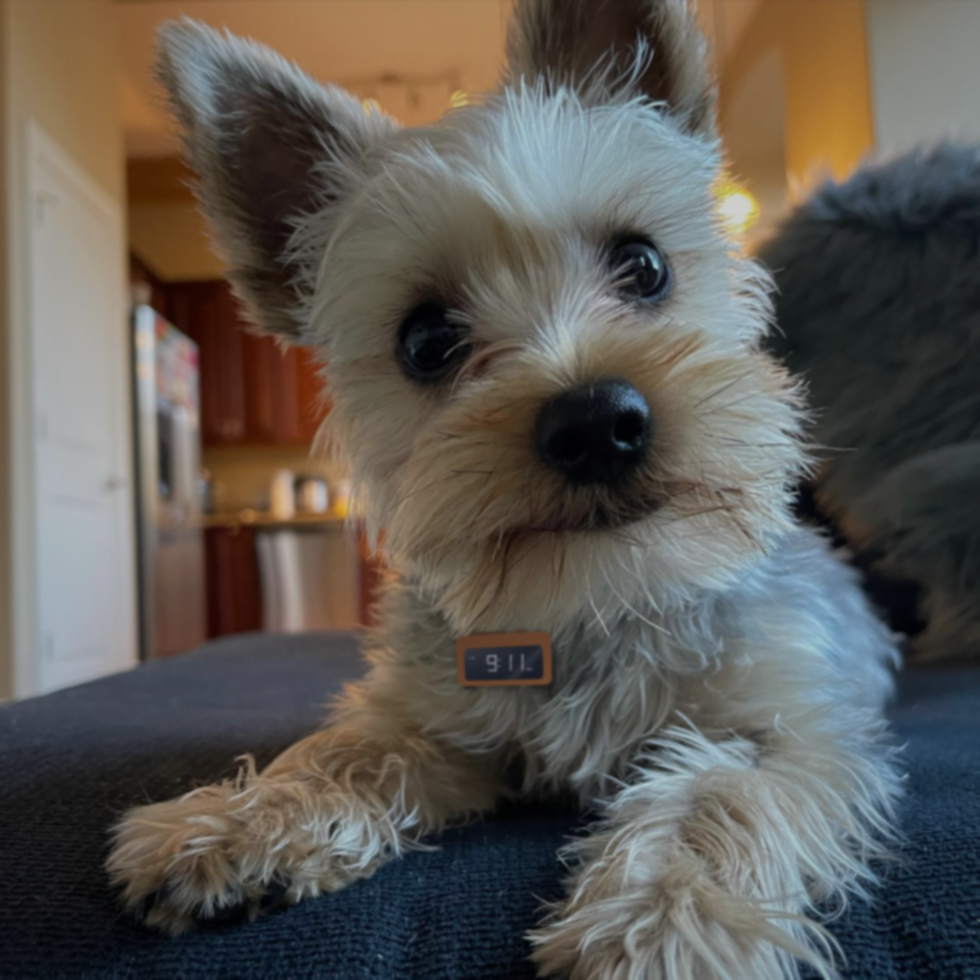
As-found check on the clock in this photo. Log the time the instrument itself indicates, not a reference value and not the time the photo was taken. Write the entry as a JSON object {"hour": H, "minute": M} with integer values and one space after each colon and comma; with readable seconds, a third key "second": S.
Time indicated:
{"hour": 9, "minute": 11}
